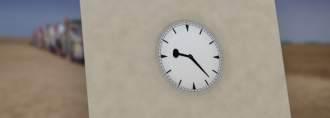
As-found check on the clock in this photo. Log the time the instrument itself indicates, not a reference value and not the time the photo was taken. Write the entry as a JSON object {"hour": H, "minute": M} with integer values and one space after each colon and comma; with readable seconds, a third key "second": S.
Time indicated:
{"hour": 9, "minute": 23}
